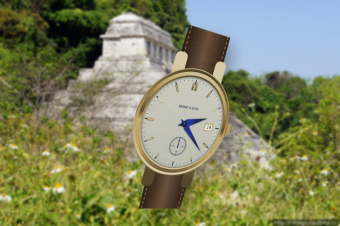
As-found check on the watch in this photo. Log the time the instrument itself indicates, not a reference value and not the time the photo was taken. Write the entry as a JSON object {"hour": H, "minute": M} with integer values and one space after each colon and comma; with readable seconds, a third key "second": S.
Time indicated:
{"hour": 2, "minute": 22}
